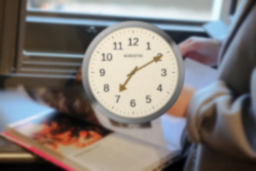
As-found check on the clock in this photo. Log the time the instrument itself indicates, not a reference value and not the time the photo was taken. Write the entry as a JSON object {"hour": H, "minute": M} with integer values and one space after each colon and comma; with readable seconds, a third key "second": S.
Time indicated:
{"hour": 7, "minute": 10}
